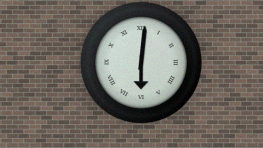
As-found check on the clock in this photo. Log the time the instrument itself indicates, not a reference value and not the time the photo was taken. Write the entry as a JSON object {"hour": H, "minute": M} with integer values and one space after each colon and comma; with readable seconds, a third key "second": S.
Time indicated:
{"hour": 6, "minute": 1}
